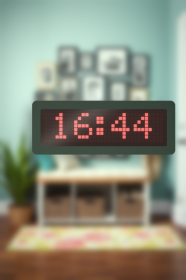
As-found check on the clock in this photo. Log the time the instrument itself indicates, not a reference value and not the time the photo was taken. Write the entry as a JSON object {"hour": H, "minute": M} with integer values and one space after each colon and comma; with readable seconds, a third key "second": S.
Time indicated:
{"hour": 16, "minute": 44}
